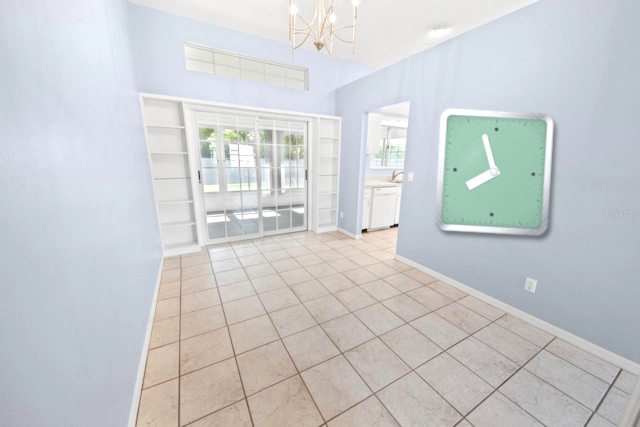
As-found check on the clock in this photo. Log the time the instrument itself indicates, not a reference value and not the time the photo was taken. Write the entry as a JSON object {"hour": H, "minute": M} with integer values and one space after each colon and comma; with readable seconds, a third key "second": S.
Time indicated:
{"hour": 7, "minute": 57}
